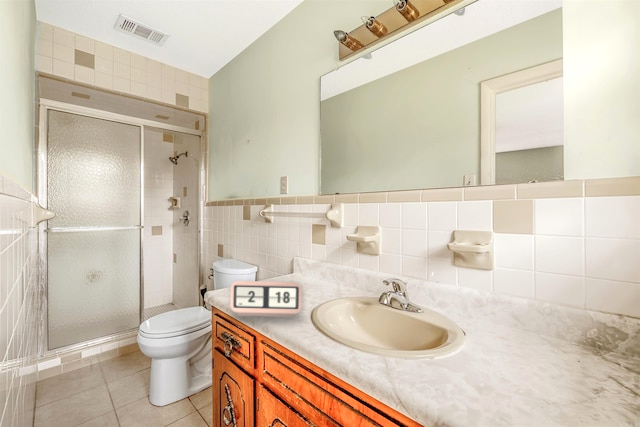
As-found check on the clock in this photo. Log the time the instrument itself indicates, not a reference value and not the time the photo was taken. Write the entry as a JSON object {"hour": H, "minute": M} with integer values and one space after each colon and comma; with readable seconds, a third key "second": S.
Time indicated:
{"hour": 2, "minute": 18}
